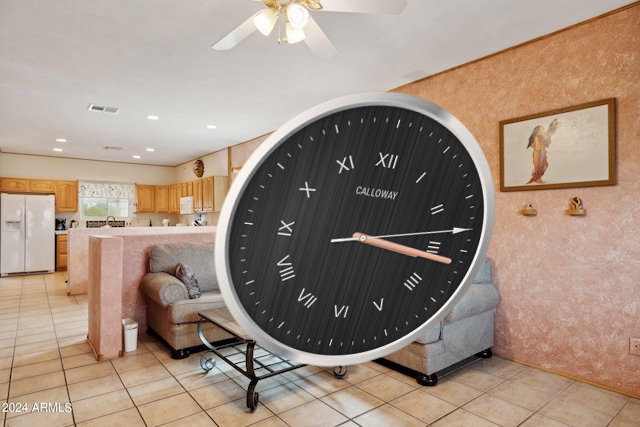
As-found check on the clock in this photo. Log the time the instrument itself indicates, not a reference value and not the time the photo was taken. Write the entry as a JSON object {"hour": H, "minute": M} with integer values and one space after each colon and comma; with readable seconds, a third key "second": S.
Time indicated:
{"hour": 3, "minute": 16, "second": 13}
